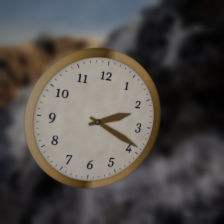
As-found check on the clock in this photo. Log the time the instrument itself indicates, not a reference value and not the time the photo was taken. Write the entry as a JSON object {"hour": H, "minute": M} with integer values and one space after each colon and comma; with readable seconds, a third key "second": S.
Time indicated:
{"hour": 2, "minute": 19}
